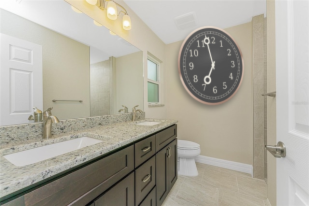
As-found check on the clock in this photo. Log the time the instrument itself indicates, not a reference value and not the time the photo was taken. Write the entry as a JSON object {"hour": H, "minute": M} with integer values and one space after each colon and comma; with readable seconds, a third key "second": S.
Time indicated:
{"hour": 6, "minute": 58}
